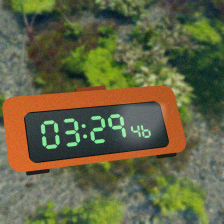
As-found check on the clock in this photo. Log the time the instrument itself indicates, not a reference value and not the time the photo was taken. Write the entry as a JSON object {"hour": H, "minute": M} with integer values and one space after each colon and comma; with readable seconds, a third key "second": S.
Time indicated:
{"hour": 3, "minute": 29, "second": 46}
